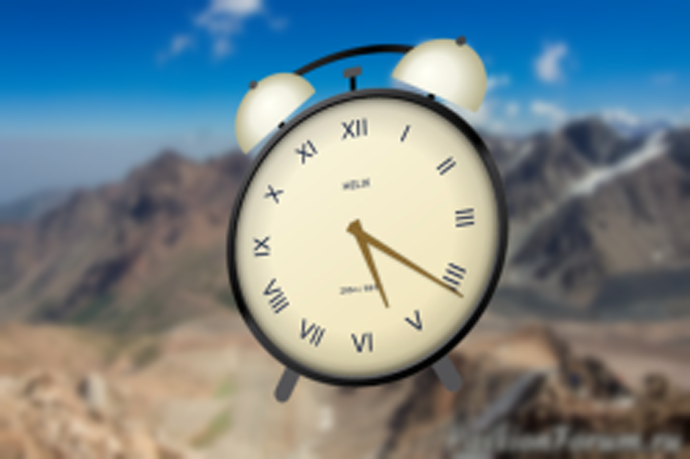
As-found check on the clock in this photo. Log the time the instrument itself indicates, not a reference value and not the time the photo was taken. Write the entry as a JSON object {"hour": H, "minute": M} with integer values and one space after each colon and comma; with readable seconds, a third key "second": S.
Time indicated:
{"hour": 5, "minute": 21}
